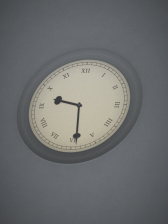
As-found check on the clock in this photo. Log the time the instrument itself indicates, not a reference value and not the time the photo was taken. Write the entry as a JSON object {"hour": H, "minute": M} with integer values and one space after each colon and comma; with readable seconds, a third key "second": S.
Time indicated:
{"hour": 9, "minute": 29}
